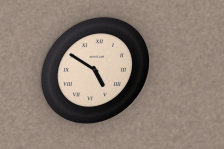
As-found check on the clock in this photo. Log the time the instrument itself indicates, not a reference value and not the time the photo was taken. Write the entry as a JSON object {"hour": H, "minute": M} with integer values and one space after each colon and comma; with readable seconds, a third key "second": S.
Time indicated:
{"hour": 4, "minute": 50}
